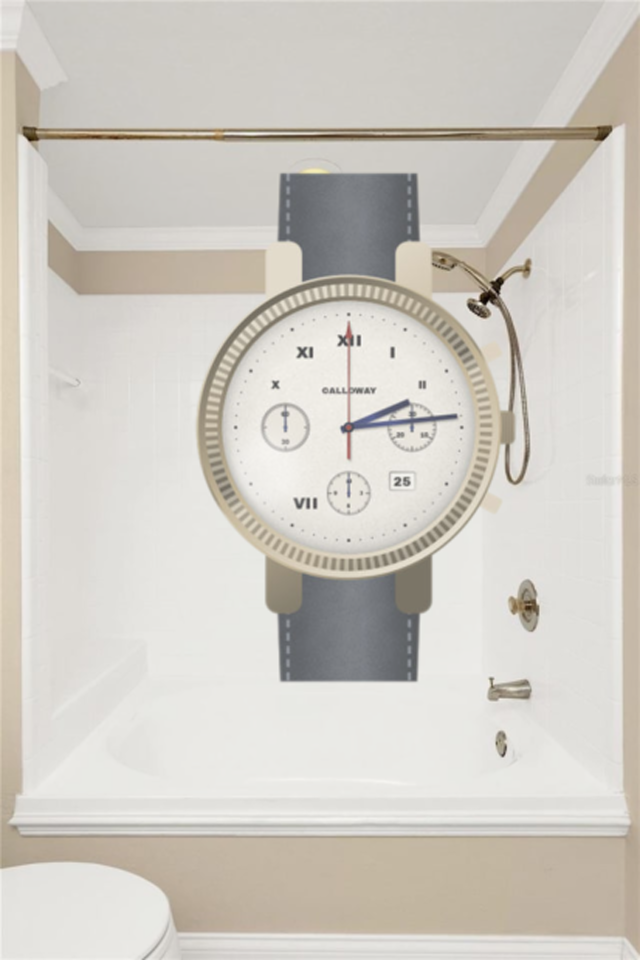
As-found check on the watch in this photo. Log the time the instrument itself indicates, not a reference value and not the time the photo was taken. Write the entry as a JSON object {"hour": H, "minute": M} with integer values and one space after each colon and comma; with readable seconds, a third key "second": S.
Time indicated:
{"hour": 2, "minute": 14}
